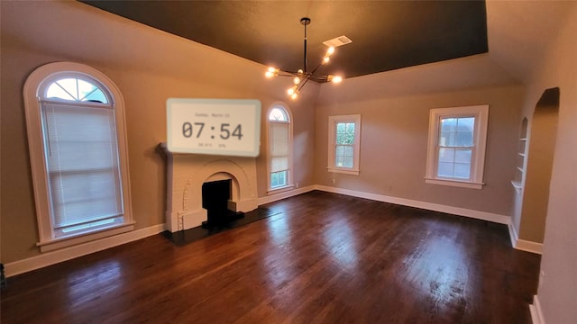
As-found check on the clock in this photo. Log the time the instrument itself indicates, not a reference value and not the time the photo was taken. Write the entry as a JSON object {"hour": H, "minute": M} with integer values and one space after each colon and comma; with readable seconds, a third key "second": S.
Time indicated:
{"hour": 7, "minute": 54}
